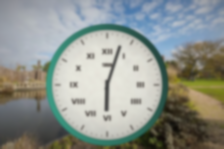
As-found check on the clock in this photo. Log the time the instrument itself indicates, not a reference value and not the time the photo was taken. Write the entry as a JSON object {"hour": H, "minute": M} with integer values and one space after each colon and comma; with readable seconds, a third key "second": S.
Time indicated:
{"hour": 6, "minute": 3}
